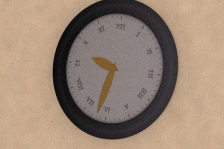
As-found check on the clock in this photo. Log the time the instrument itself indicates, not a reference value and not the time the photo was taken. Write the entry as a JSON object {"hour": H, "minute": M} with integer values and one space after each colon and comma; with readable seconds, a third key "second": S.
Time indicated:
{"hour": 9, "minute": 32}
